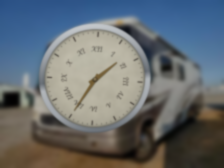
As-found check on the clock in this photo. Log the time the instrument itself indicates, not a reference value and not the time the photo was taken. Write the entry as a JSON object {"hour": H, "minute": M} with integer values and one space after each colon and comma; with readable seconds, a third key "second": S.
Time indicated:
{"hour": 1, "minute": 35}
